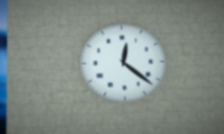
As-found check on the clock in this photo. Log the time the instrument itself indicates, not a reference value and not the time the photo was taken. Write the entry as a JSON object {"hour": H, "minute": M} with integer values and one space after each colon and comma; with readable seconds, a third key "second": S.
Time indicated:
{"hour": 12, "minute": 22}
